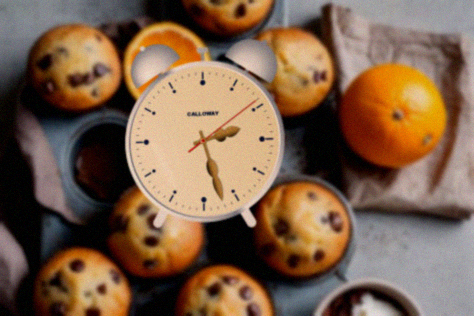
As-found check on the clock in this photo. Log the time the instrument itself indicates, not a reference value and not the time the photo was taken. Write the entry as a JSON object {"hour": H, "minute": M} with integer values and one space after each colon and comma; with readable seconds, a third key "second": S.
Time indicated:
{"hour": 2, "minute": 27, "second": 9}
